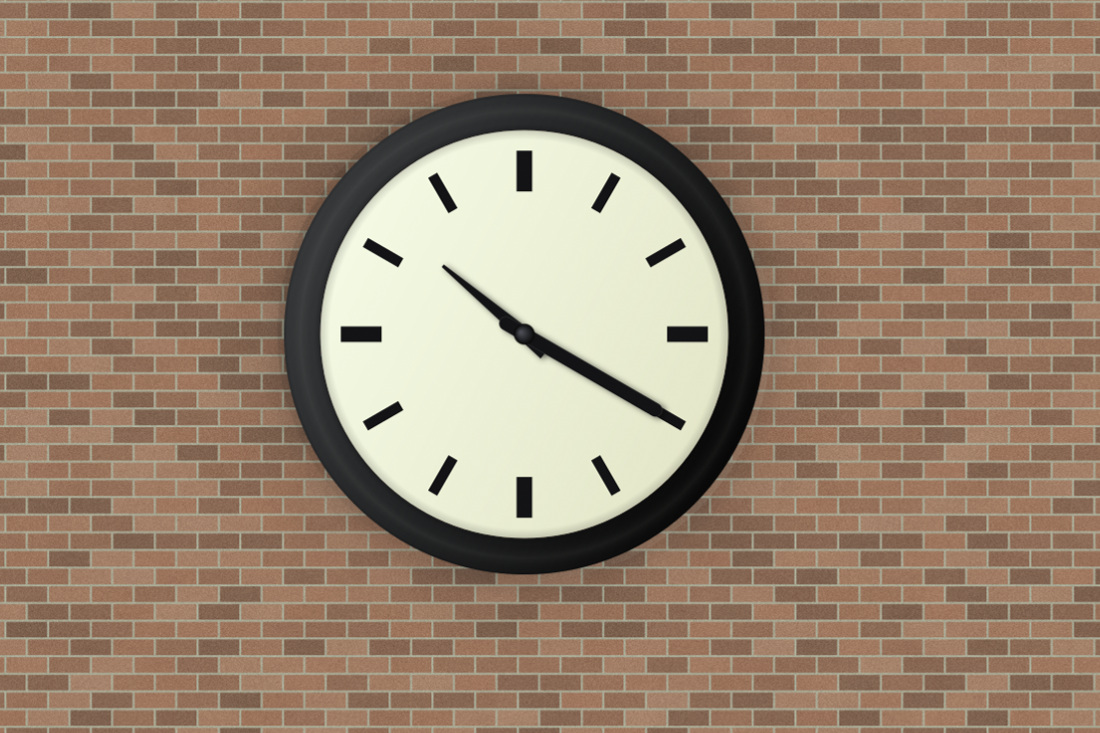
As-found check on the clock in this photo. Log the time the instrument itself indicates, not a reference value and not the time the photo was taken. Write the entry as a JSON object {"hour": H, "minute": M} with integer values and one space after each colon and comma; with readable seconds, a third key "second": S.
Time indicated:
{"hour": 10, "minute": 20}
